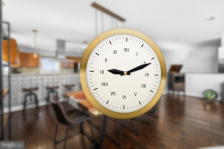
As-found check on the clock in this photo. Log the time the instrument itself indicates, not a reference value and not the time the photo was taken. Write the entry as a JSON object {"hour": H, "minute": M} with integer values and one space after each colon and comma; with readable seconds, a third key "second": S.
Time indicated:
{"hour": 9, "minute": 11}
